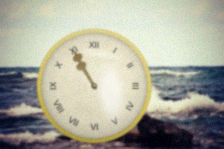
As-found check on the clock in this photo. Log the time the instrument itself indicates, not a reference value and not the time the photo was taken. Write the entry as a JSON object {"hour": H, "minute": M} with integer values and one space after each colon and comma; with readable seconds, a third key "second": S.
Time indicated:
{"hour": 10, "minute": 55}
